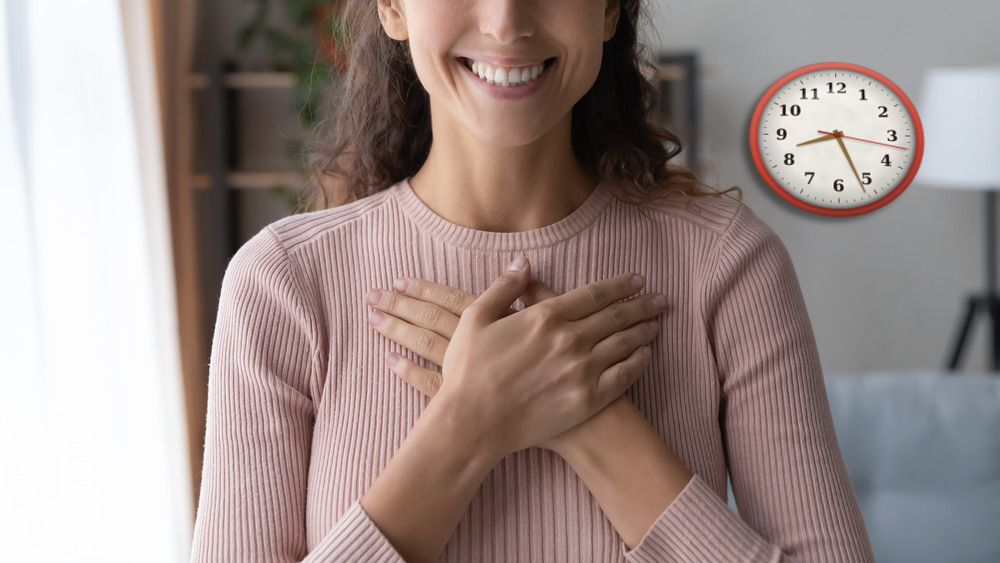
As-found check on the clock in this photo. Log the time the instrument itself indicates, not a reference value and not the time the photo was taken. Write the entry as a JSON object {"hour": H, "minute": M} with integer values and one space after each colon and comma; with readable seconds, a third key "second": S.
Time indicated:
{"hour": 8, "minute": 26, "second": 17}
